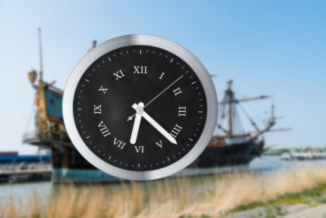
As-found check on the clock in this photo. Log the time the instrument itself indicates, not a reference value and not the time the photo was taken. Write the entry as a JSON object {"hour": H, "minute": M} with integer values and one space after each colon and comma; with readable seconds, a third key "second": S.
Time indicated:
{"hour": 6, "minute": 22, "second": 8}
